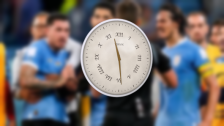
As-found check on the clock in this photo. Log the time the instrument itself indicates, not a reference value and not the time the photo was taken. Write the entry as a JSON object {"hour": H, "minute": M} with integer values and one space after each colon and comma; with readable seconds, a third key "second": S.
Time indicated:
{"hour": 11, "minute": 29}
